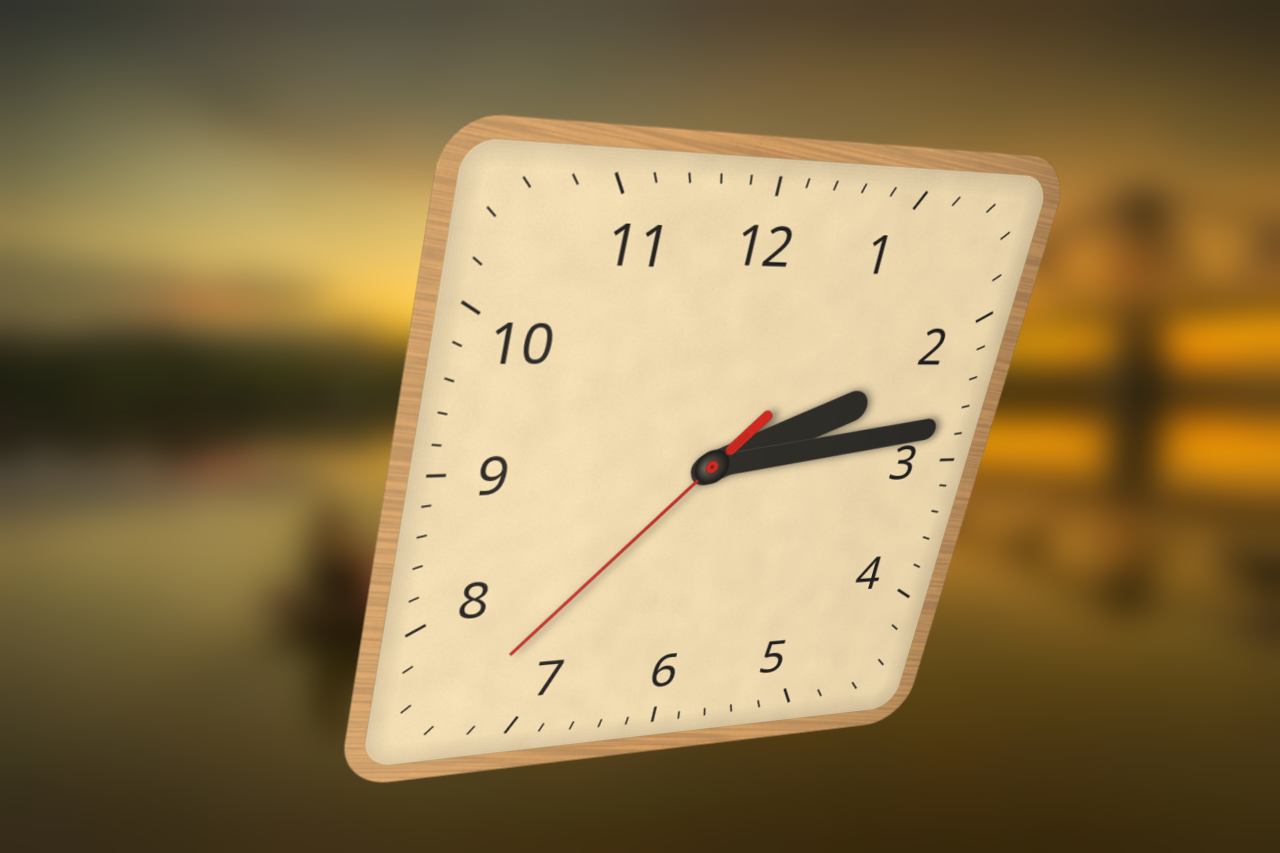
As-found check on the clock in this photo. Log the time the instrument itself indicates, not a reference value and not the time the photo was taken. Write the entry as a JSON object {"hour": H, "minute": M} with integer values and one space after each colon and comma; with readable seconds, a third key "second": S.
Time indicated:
{"hour": 2, "minute": 13, "second": 37}
